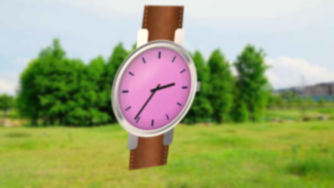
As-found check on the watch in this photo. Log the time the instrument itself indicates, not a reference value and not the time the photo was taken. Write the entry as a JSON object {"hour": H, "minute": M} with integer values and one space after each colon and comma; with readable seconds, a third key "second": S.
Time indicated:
{"hour": 2, "minute": 36}
